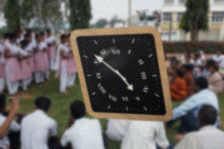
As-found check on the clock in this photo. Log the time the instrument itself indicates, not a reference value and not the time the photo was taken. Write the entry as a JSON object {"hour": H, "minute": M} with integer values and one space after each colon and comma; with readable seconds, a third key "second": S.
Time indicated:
{"hour": 4, "minute": 52}
